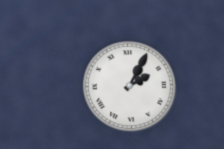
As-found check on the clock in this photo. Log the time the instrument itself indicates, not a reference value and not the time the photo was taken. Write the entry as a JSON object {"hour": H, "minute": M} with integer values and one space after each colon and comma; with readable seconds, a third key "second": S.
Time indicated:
{"hour": 2, "minute": 5}
